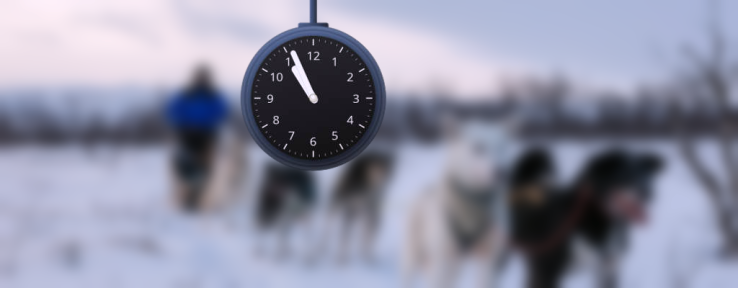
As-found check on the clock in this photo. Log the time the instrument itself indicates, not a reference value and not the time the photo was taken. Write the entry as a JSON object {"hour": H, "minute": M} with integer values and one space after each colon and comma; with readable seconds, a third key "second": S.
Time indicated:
{"hour": 10, "minute": 56}
